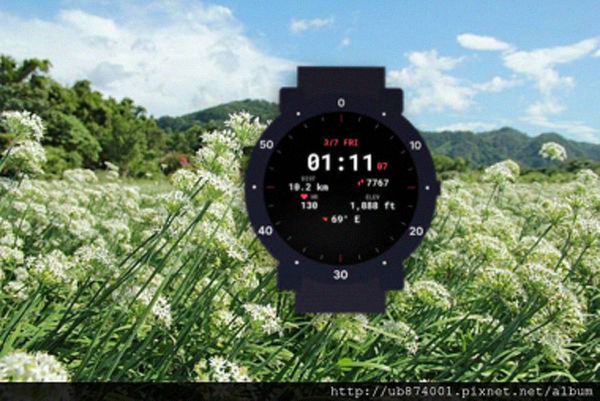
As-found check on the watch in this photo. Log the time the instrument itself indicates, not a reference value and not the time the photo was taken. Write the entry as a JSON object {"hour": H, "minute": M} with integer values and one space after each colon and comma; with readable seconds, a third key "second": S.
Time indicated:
{"hour": 1, "minute": 11}
